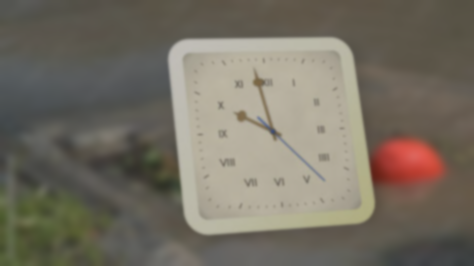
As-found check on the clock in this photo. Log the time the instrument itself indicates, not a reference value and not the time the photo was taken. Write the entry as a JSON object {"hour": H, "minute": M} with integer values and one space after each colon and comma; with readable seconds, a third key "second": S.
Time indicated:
{"hour": 9, "minute": 58, "second": 23}
